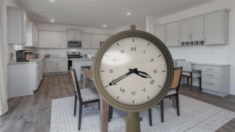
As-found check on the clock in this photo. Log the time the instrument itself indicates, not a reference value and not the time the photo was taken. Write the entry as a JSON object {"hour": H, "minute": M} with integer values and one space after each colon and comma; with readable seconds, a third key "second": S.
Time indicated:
{"hour": 3, "minute": 40}
